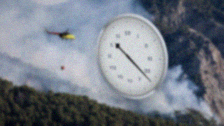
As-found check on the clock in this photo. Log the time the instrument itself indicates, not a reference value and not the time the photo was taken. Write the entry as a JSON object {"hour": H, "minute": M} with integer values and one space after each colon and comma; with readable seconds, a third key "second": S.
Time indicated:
{"hour": 10, "minute": 22}
